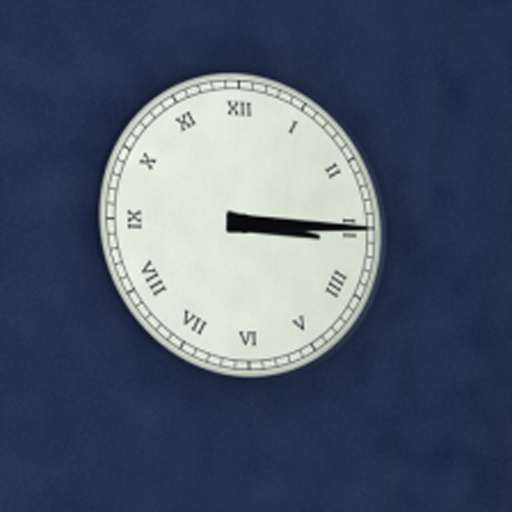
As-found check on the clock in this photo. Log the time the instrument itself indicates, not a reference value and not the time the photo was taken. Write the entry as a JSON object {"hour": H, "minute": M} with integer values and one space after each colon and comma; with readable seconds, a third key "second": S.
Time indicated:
{"hour": 3, "minute": 15}
